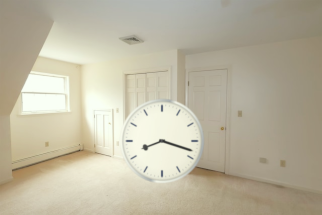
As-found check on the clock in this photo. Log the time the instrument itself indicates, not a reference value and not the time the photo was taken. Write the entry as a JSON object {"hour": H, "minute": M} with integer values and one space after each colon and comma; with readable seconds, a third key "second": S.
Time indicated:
{"hour": 8, "minute": 18}
